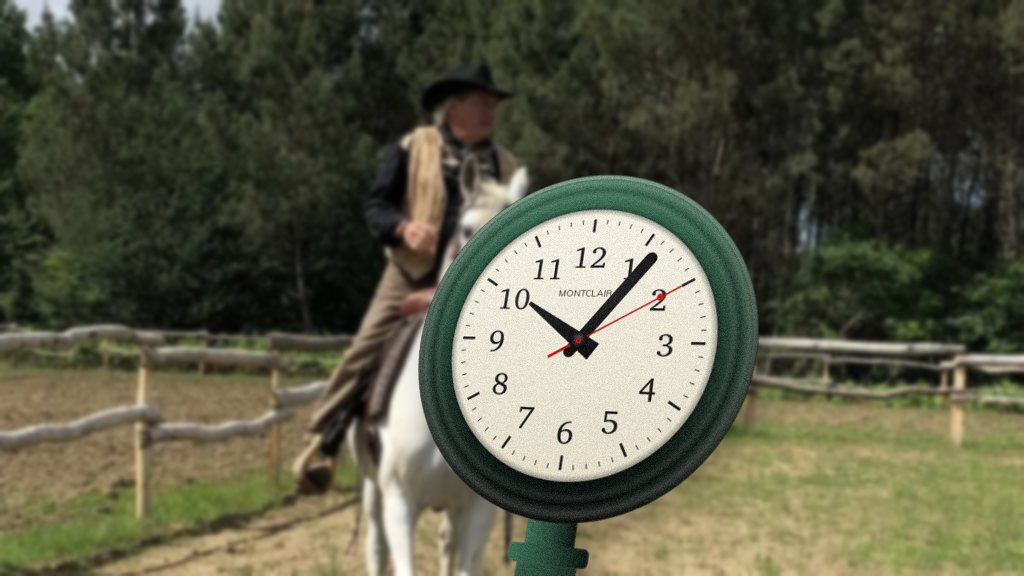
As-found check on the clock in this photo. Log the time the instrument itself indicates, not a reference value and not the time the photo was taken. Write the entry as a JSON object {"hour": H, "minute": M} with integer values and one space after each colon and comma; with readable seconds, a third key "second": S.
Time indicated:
{"hour": 10, "minute": 6, "second": 10}
